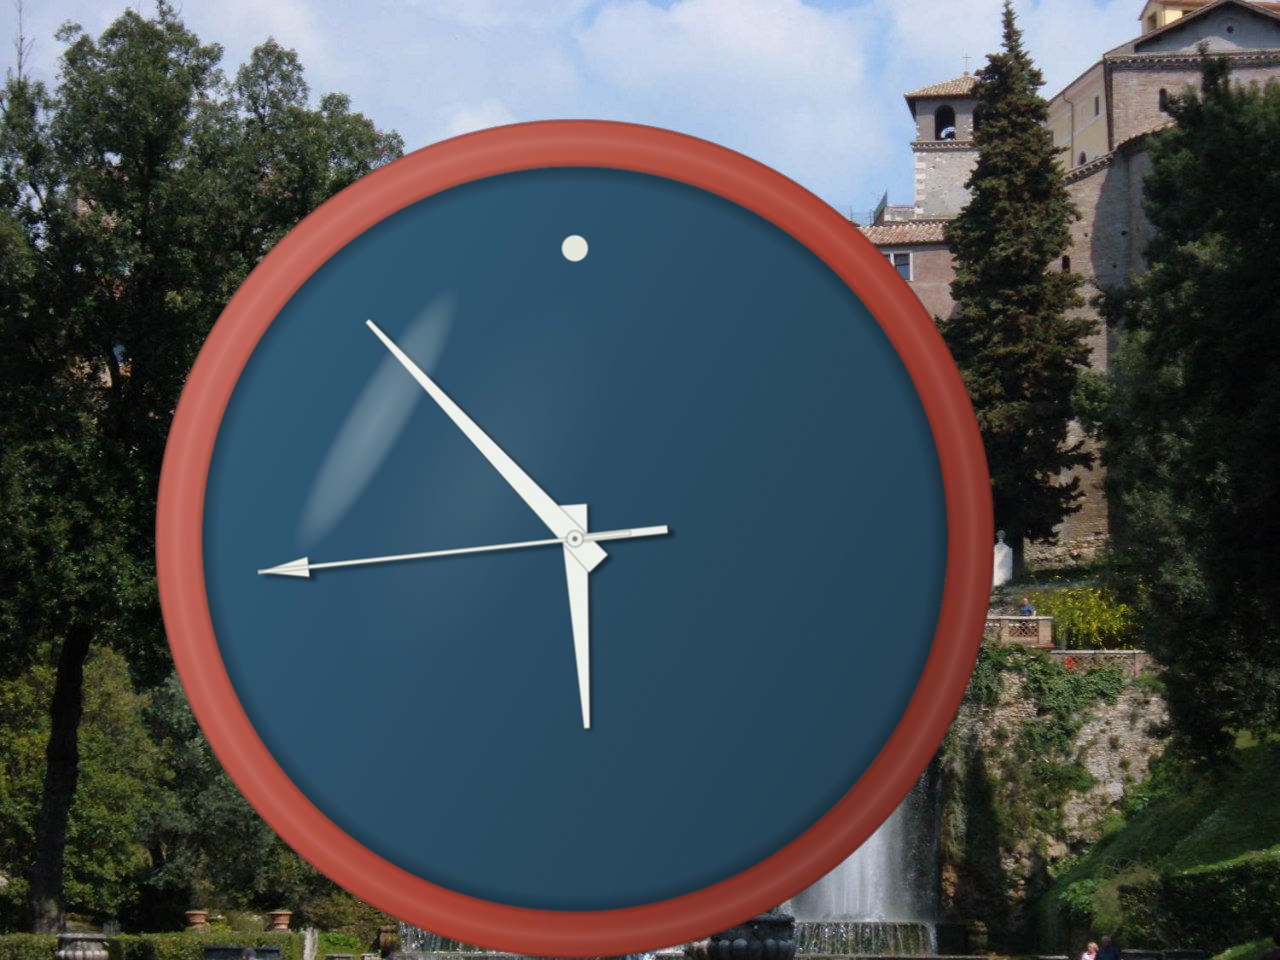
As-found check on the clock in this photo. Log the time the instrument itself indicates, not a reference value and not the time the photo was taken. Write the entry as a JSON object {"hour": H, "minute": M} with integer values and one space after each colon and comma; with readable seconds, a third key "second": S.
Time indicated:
{"hour": 5, "minute": 52, "second": 44}
